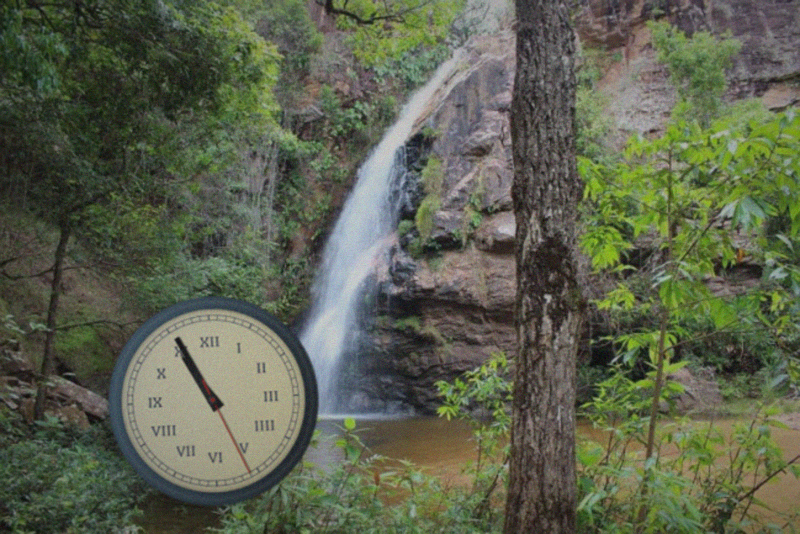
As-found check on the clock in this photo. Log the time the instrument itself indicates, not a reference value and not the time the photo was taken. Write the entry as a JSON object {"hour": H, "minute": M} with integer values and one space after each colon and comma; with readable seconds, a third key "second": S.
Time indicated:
{"hour": 10, "minute": 55, "second": 26}
